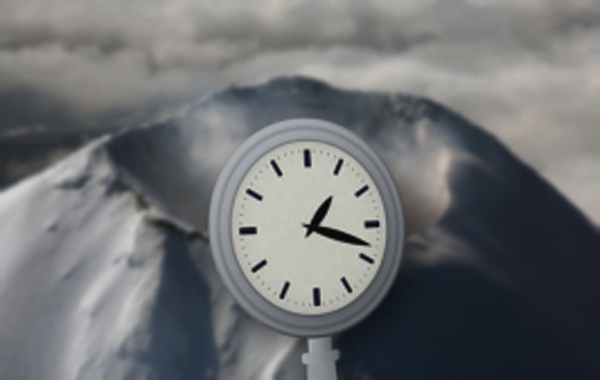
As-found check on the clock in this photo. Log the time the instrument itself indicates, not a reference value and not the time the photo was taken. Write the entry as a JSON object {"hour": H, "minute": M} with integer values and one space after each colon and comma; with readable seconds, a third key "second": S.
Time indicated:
{"hour": 1, "minute": 18}
